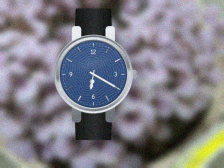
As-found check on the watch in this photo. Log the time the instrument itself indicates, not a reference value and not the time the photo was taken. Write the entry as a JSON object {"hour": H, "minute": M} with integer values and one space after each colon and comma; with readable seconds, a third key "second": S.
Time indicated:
{"hour": 6, "minute": 20}
